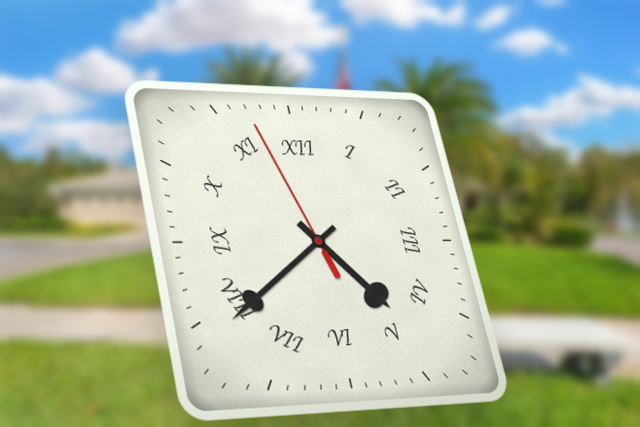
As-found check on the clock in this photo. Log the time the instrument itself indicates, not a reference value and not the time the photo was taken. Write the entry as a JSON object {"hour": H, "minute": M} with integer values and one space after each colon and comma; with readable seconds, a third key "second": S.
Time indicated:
{"hour": 4, "minute": 38, "second": 57}
